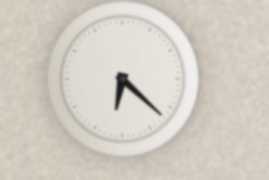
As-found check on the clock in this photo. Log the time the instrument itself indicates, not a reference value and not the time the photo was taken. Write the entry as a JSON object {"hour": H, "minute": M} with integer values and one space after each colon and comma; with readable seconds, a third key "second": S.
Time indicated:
{"hour": 6, "minute": 22}
